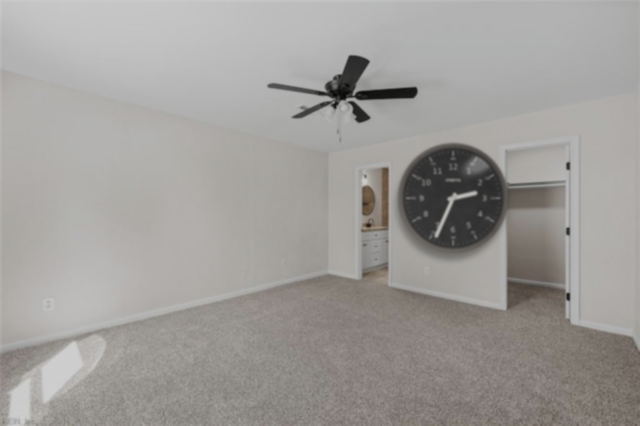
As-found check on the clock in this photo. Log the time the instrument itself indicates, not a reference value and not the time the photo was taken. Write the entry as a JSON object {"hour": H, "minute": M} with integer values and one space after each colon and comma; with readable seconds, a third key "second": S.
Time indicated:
{"hour": 2, "minute": 34}
